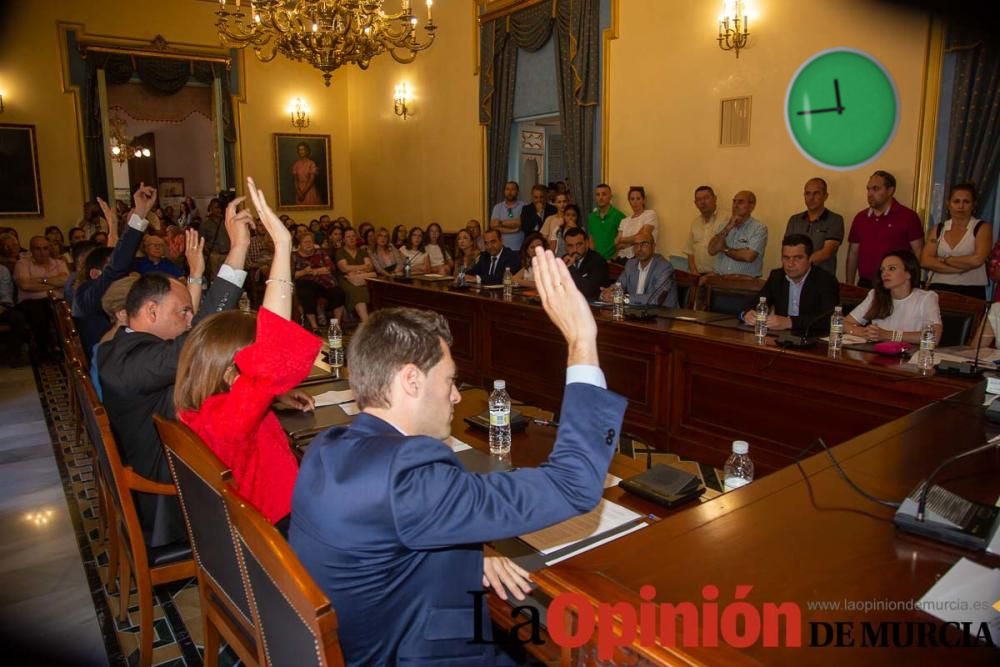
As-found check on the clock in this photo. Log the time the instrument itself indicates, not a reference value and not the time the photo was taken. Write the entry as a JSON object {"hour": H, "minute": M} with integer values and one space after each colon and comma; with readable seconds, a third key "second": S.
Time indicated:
{"hour": 11, "minute": 44}
